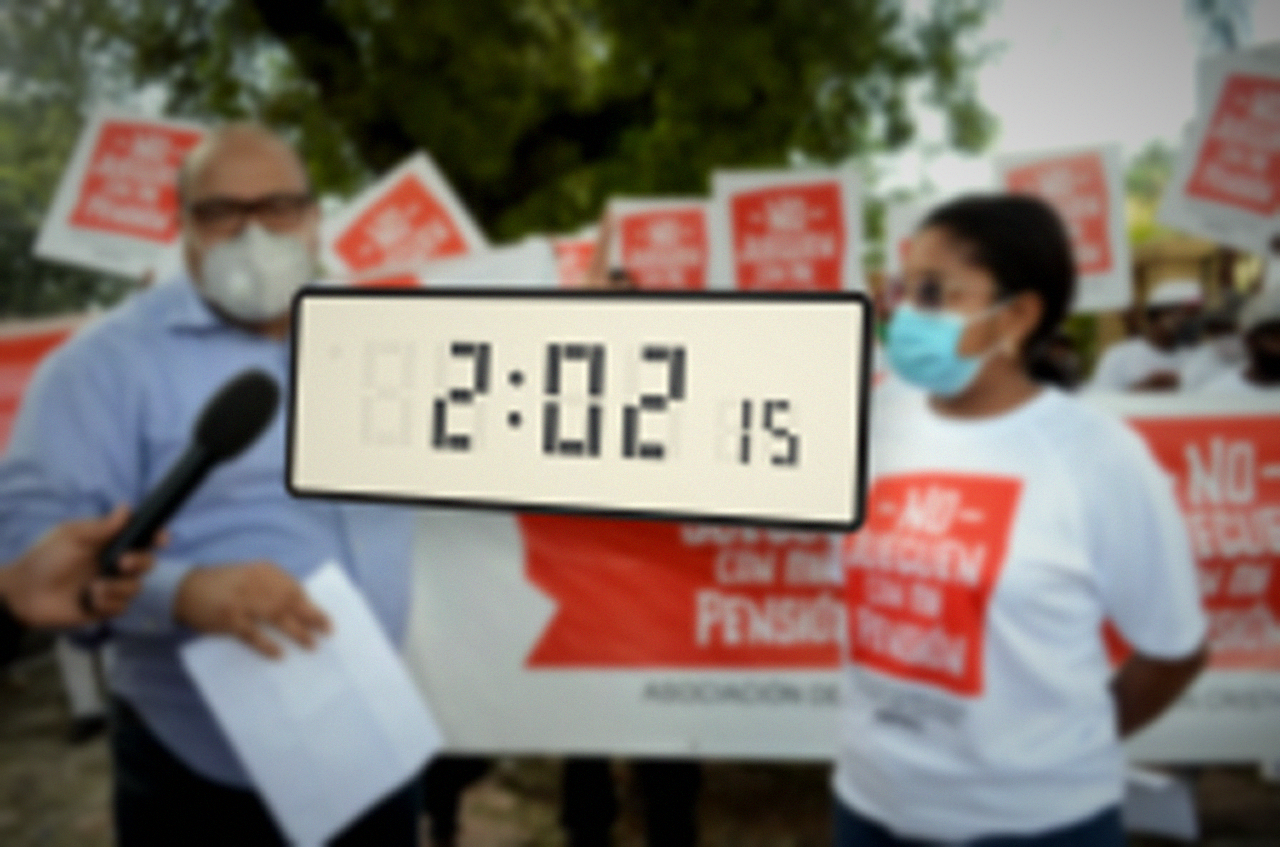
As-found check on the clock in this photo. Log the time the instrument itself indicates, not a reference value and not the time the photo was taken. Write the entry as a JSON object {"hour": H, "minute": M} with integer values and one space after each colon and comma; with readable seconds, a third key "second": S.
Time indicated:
{"hour": 2, "minute": 2, "second": 15}
